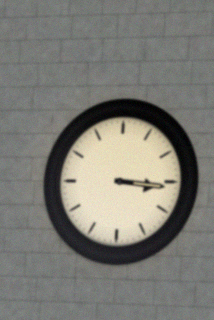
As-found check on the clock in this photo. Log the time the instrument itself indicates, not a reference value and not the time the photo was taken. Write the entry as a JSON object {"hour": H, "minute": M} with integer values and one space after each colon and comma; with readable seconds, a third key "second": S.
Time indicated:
{"hour": 3, "minute": 16}
